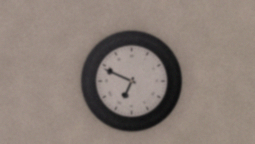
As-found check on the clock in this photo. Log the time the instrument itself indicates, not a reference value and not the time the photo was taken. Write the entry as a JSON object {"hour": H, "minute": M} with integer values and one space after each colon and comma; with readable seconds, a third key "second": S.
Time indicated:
{"hour": 6, "minute": 49}
